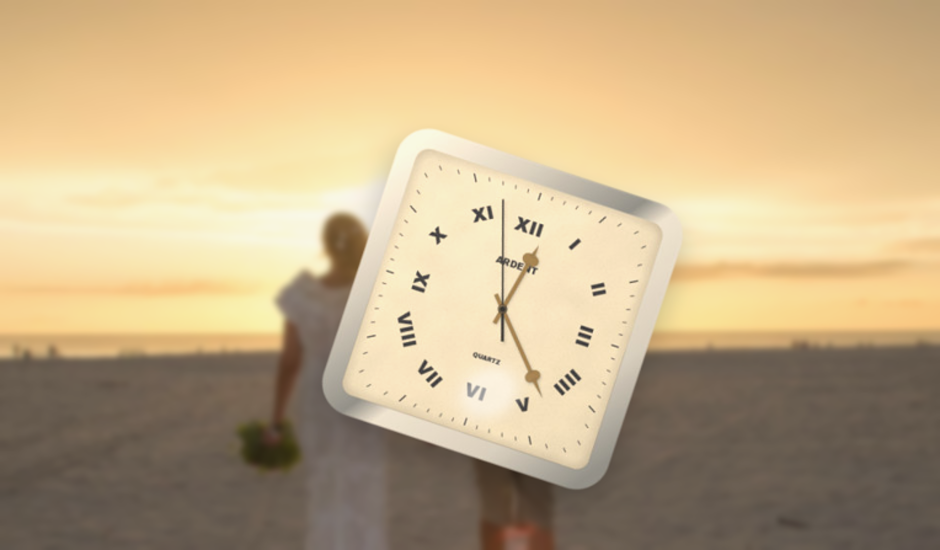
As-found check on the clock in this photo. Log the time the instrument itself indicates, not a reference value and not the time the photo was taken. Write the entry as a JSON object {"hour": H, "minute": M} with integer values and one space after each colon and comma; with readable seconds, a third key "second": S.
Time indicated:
{"hour": 12, "minute": 22, "second": 57}
